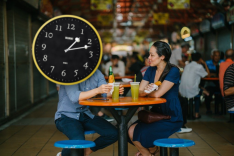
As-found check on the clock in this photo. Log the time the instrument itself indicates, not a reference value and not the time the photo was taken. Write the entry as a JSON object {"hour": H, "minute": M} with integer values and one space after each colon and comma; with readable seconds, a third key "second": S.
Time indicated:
{"hour": 1, "minute": 12}
